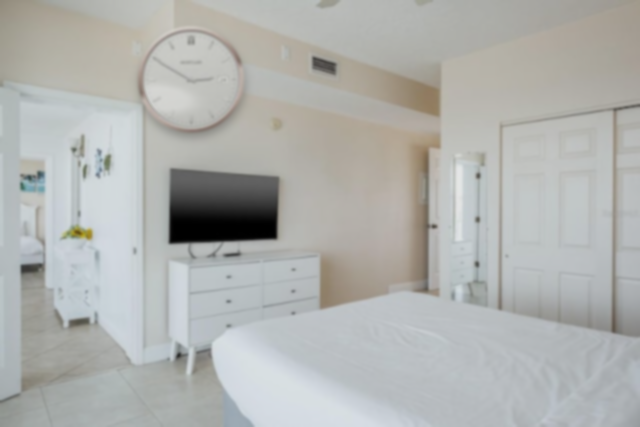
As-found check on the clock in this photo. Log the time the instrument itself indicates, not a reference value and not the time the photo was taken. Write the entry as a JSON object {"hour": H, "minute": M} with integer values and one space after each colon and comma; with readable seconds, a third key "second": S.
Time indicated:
{"hour": 2, "minute": 50}
